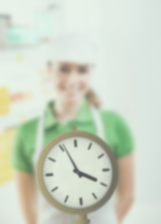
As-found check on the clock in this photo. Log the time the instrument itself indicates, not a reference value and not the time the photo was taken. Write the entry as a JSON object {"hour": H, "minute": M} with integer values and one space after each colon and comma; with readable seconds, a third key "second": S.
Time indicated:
{"hour": 3, "minute": 56}
